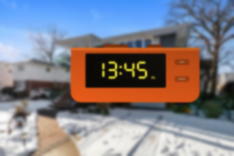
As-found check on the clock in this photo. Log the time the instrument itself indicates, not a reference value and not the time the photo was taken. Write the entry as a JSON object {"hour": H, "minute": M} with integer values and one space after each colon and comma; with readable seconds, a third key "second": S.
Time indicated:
{"hour": 13, "minute": 45}
